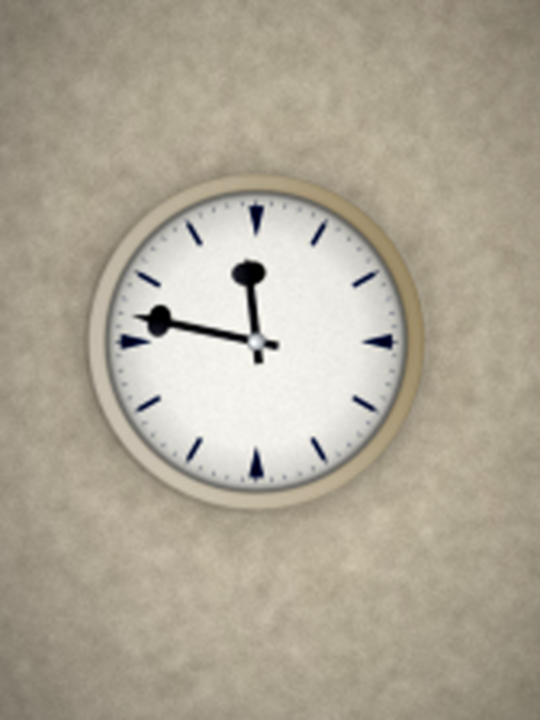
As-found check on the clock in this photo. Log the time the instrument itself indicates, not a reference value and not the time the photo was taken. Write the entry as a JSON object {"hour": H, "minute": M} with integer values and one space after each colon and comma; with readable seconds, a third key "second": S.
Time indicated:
{"hour": 11, "minute": 47}
